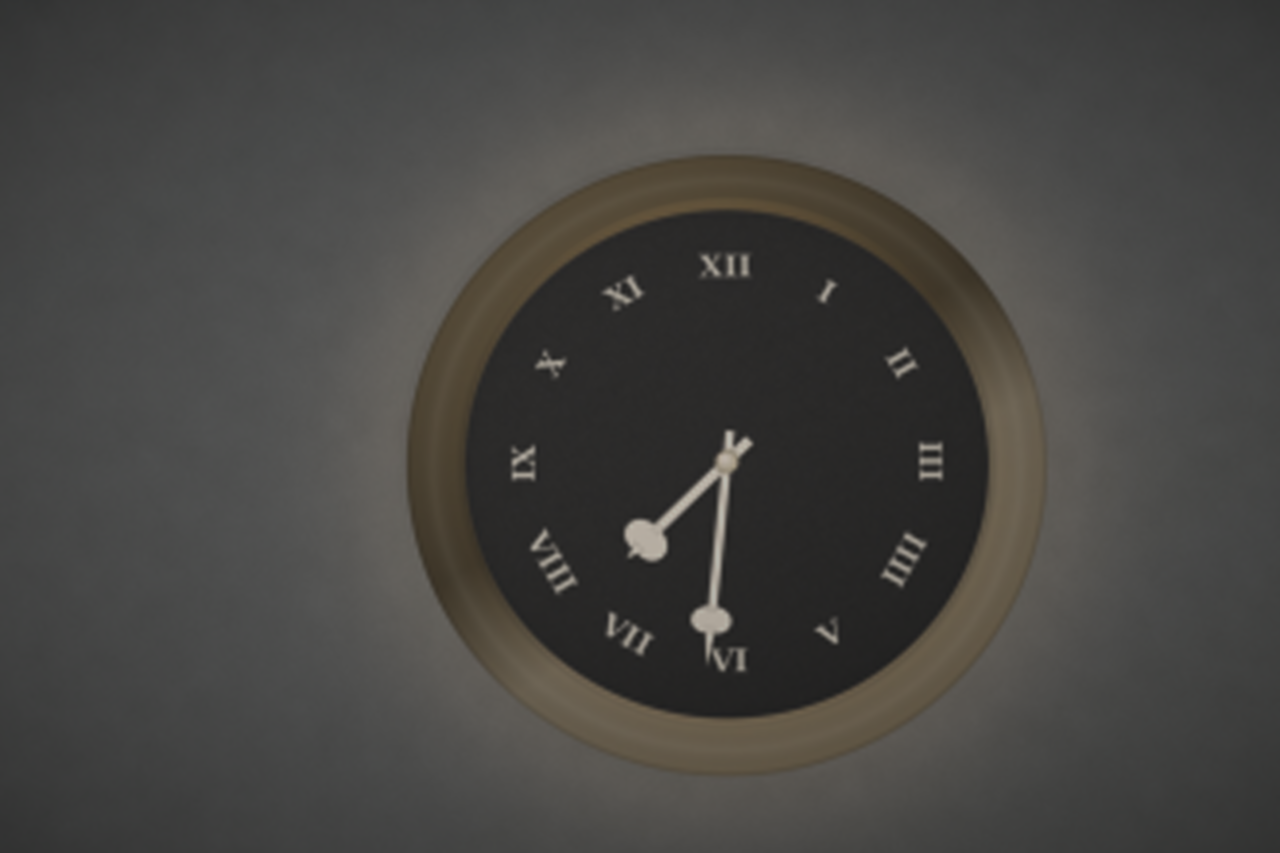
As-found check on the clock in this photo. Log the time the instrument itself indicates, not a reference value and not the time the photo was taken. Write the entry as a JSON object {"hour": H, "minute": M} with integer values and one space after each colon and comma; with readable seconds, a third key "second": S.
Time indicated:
{"hour": 7, "minute": 31}
